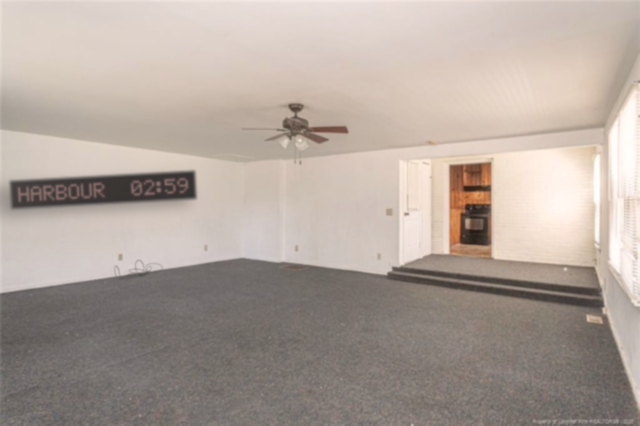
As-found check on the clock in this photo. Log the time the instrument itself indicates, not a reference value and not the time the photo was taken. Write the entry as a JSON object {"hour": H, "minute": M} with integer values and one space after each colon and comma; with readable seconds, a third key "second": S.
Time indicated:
{"hour": 2, "minute": 59}
